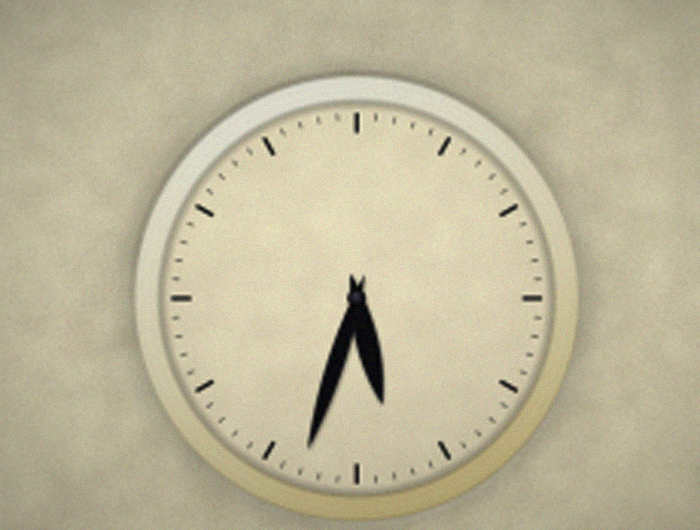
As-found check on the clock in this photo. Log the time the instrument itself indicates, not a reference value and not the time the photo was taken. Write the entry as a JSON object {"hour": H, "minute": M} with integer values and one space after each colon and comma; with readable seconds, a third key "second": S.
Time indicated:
{"hour": 5, "minute": 33}
